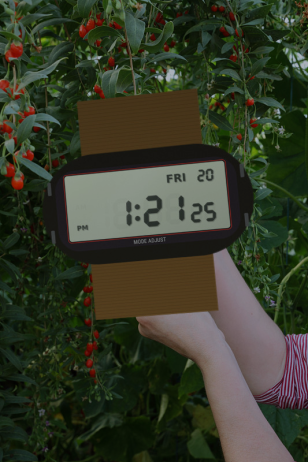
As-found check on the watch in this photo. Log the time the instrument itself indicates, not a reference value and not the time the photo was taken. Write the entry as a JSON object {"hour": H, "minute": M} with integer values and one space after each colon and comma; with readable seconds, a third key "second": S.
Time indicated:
{"hour": 1, "minute": 21, "second": 25}
